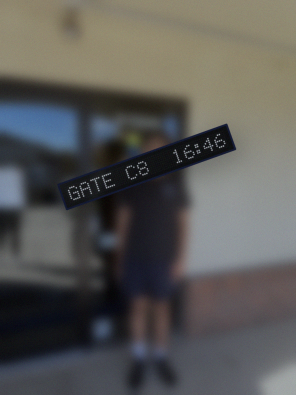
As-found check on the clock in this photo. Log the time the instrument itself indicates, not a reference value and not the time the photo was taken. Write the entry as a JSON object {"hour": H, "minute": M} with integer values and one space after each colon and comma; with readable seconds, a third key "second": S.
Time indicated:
{"hour": 16, "minute": 46}
